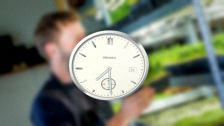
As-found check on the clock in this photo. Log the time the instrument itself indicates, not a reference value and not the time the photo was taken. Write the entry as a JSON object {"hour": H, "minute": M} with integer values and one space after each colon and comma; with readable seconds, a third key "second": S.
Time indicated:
{"hour": 7, "minute": 29}
